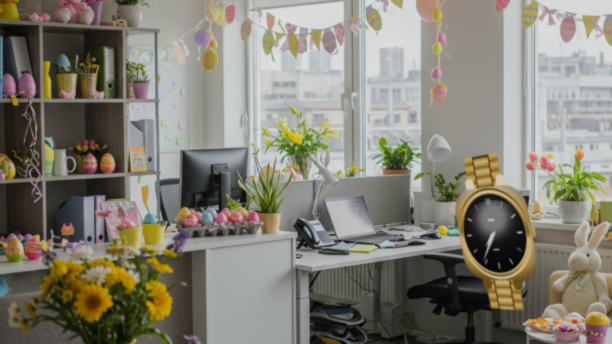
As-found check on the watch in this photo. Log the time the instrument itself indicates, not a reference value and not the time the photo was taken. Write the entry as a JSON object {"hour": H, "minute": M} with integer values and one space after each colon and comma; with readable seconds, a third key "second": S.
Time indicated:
{"hour": 7, "minute": 36}
